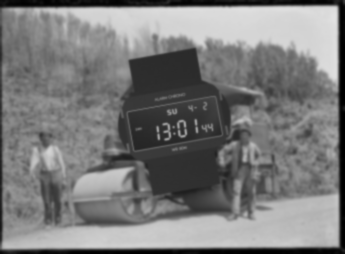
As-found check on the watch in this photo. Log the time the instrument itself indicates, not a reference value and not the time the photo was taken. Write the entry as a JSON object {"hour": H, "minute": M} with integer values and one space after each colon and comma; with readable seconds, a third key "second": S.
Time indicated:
{"hour": 13, "minute": 1}
